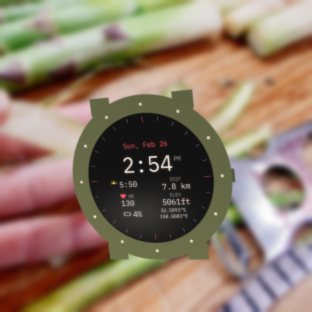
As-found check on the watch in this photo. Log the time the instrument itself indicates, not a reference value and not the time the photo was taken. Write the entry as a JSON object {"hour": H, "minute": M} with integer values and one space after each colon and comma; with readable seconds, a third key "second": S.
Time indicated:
{"hour": 2, "minute": 54}
